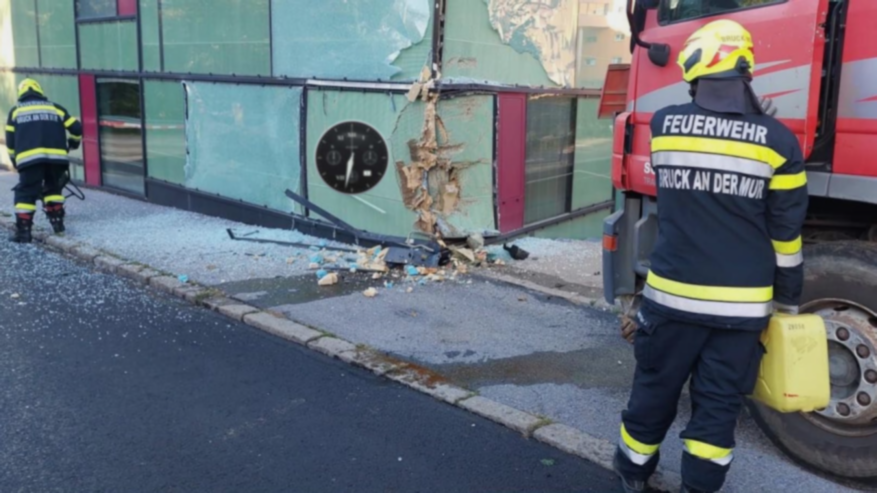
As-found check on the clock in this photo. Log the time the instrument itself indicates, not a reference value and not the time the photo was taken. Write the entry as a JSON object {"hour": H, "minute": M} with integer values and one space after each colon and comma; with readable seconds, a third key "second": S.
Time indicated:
{"hour": 6, "minute": 32}
